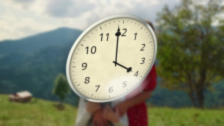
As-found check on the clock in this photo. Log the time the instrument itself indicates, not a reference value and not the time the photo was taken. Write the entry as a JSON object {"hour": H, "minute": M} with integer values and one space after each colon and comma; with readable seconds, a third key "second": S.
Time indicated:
{"hour": 3, "minute": 59}
